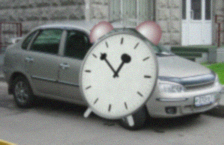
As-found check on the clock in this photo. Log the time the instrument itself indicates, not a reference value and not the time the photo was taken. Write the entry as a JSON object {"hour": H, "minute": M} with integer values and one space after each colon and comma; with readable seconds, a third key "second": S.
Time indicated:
{"hour": 12, "minute": 52}
